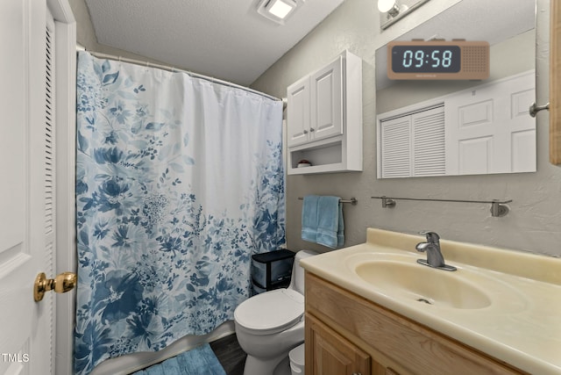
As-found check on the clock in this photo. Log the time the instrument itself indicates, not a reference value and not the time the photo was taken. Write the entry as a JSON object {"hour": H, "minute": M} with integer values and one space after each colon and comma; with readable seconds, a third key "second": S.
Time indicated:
{"hour": 9, "minute": 58}
